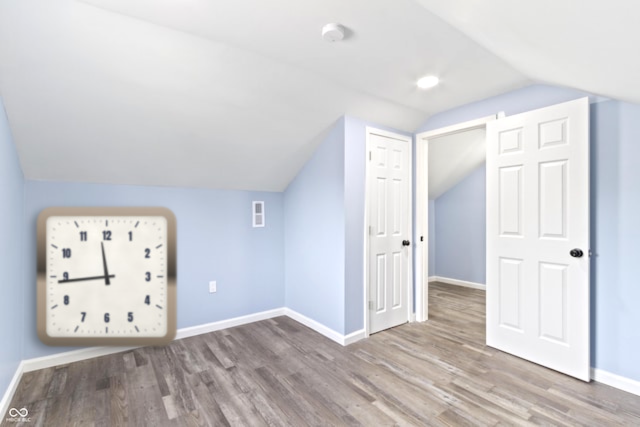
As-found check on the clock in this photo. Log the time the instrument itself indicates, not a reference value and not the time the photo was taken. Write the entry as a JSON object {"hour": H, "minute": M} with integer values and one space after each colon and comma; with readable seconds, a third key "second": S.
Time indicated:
{"hour": 11, "minute": 44}
